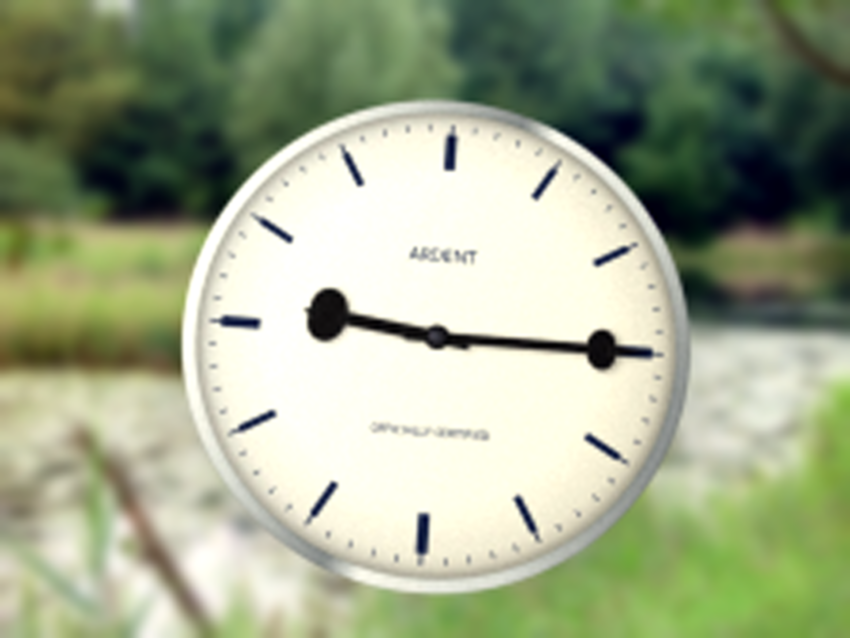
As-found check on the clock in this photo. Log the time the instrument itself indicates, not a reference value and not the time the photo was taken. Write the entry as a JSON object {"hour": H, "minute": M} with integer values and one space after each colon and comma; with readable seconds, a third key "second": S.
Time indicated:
{"hour": 9, "minute": 15}
